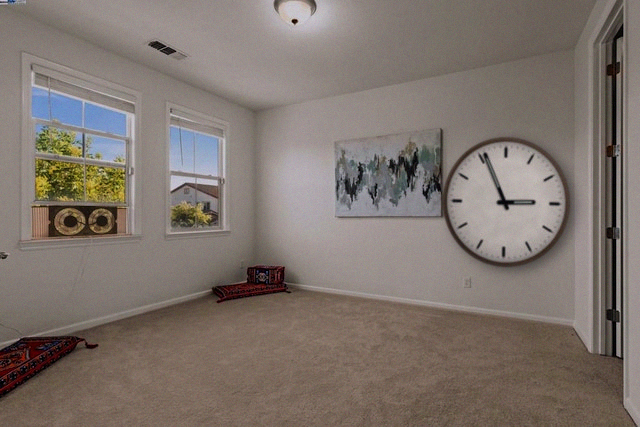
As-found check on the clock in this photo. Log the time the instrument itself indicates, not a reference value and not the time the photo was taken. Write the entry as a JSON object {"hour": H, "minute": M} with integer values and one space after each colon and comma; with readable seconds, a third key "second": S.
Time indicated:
{"hour": 2, "minute": 56}
